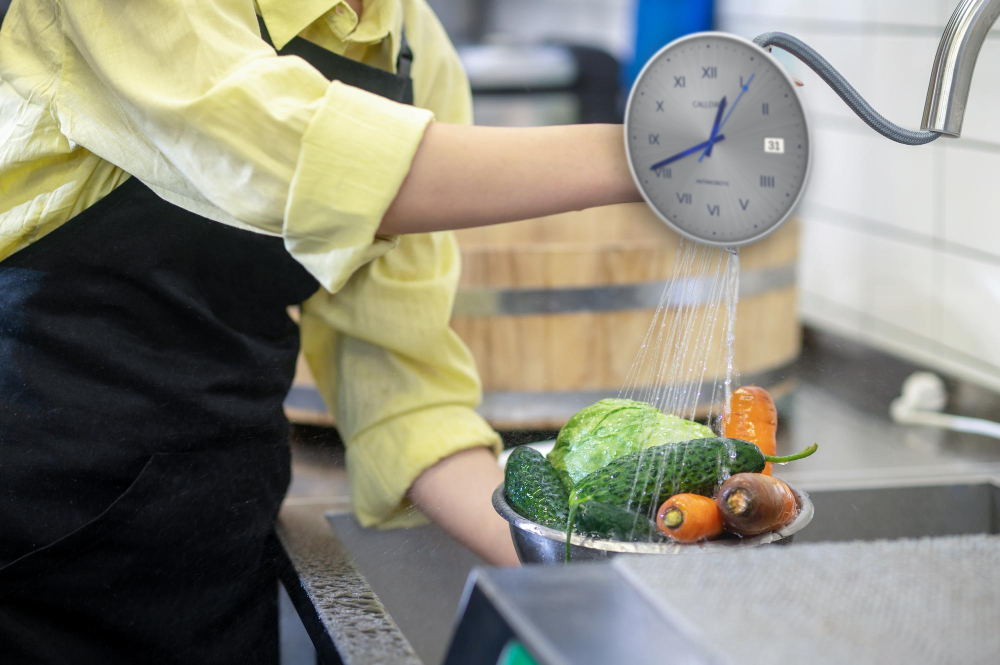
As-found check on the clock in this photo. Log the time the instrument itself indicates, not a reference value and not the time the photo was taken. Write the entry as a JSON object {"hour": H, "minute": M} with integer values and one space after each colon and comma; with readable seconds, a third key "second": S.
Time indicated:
{"hour": 12, "minute": 41, "second": 6}
